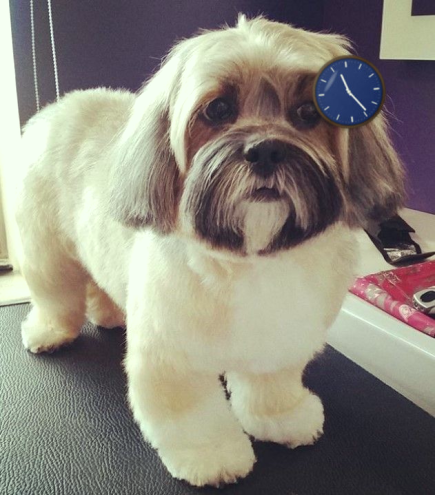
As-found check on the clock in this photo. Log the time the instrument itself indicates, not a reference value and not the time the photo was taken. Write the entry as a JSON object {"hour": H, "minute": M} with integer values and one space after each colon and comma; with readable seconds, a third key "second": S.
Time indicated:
{"hour": 11, "minute": 24}
